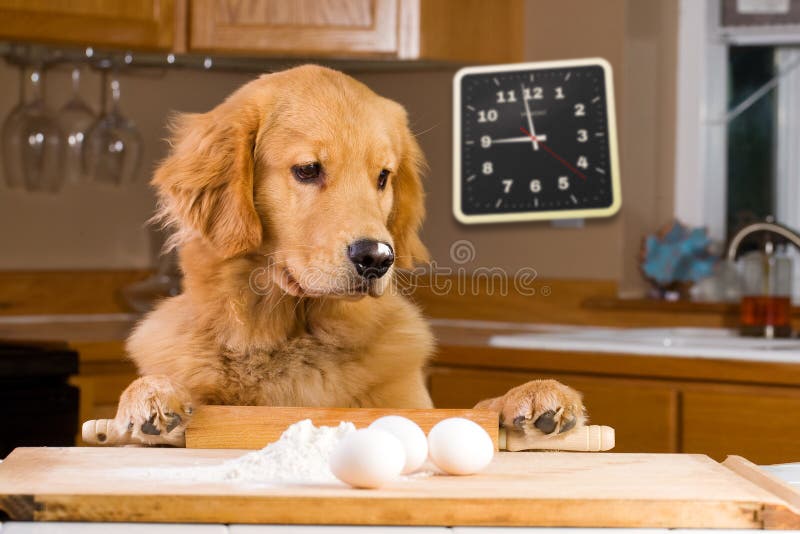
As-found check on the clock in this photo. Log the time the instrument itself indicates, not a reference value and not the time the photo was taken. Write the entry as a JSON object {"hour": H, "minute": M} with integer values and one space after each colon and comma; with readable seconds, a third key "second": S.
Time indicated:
{"hour": 8, "minute": 58, "second": 22}
